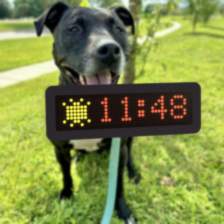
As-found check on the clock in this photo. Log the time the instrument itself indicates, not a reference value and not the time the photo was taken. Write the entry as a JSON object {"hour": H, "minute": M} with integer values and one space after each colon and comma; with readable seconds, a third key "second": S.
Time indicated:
{"hour": 11, "minute": 48}
